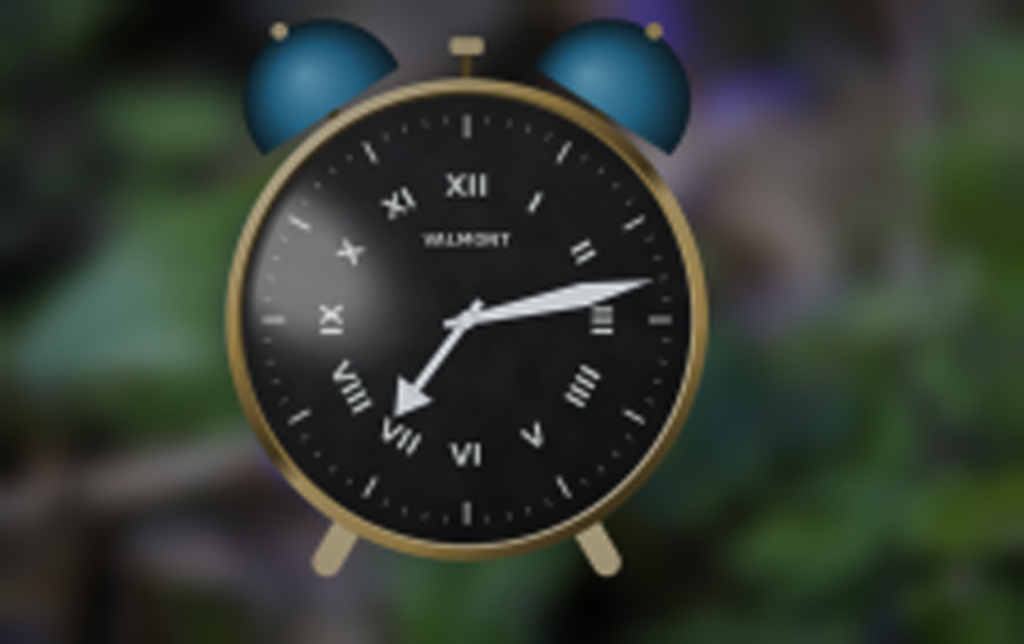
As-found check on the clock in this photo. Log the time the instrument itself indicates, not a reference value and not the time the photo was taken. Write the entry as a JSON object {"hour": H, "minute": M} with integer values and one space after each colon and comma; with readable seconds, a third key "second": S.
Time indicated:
{"hour": 7, "minute": 13}
